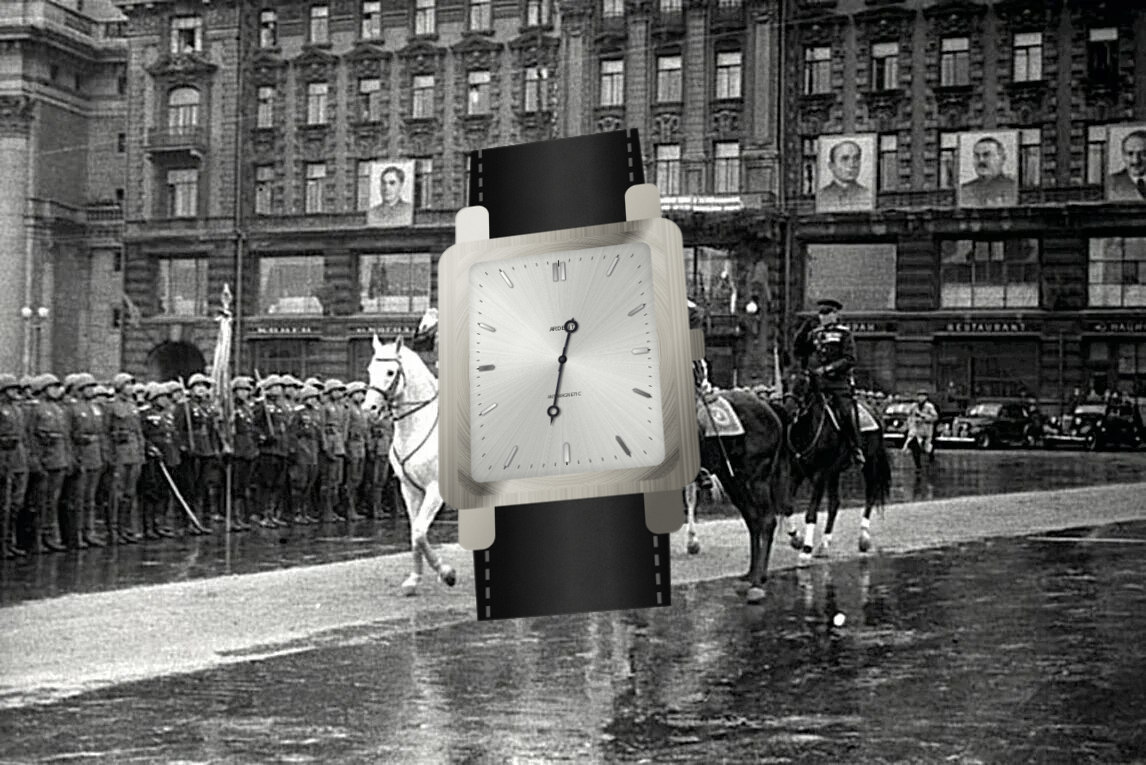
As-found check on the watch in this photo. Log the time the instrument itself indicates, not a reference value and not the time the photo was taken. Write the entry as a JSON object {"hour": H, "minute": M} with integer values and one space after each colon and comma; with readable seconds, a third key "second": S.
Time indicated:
{"hour": 12, "minute": 32}
